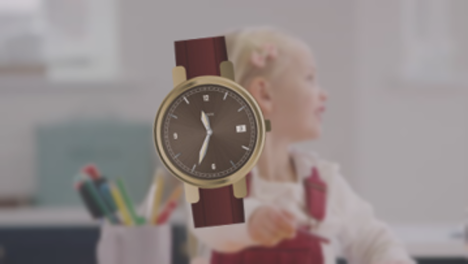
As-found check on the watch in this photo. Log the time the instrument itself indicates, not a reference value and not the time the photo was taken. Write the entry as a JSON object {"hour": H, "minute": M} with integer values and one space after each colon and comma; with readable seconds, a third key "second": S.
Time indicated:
{"hour": 11, "minute": 34}
